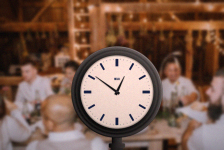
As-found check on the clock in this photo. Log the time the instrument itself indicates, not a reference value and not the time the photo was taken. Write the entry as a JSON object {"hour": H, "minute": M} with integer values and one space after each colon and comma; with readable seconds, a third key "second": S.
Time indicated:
{"hour": 12, "minute": 51}
